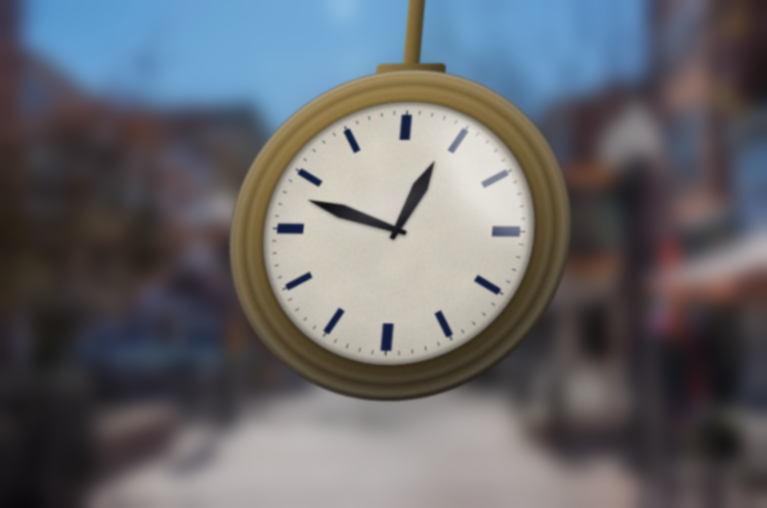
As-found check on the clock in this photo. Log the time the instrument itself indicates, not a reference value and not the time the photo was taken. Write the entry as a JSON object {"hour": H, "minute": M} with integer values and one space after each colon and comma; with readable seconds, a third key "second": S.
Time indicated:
{"hour": 12, "minute": 48}
